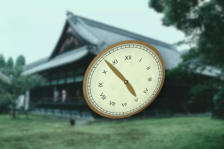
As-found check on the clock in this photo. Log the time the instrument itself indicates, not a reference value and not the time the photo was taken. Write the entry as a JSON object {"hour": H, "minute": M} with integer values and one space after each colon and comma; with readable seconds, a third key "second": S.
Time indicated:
{"hour": 4, "minute": 53}
